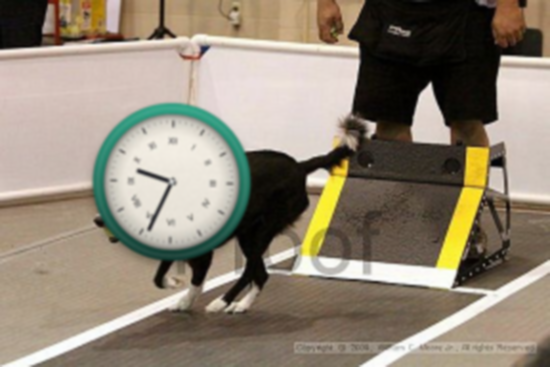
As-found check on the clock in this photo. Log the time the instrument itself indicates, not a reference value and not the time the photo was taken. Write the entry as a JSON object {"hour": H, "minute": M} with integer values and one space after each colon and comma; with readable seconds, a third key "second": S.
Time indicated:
{"hour": 9, "minute": 34}
